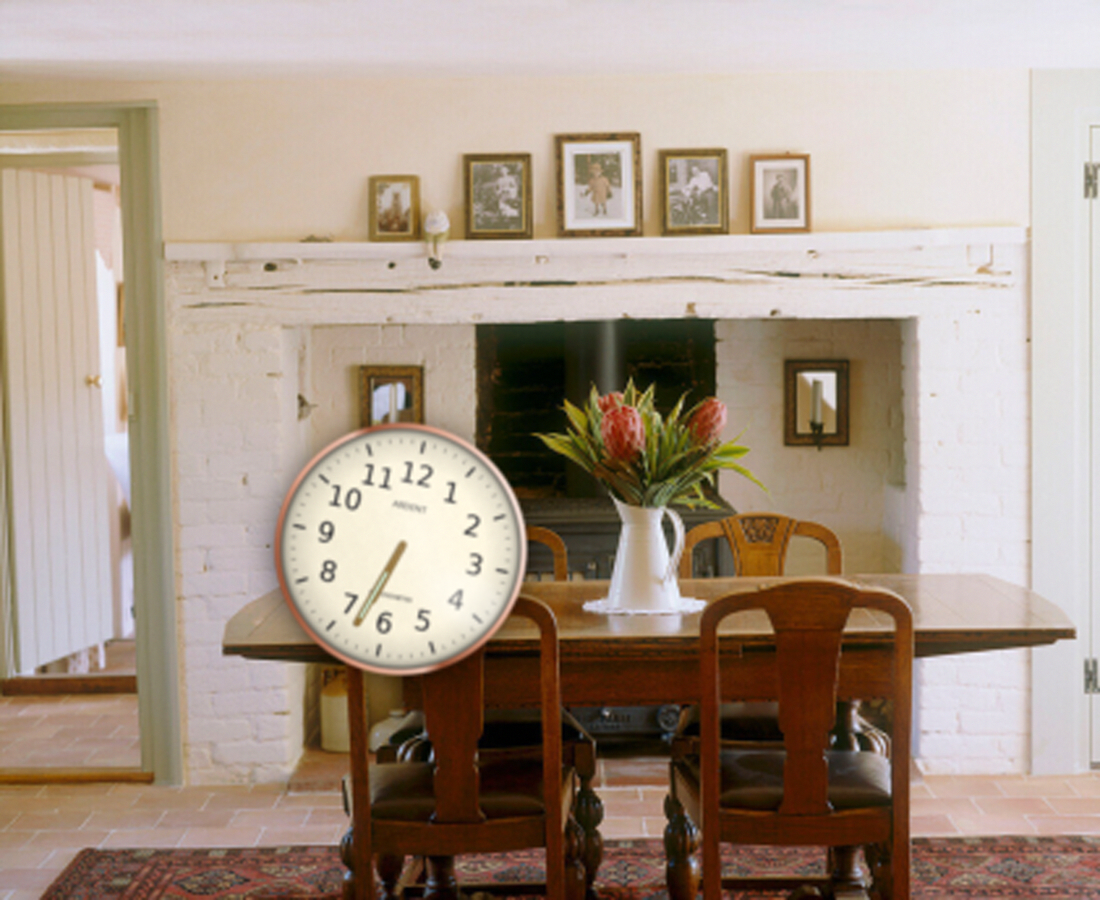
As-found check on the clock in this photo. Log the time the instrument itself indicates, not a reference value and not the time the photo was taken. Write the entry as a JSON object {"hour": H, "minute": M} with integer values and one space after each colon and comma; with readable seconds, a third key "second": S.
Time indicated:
{"hour": 6, "minute": 33}
